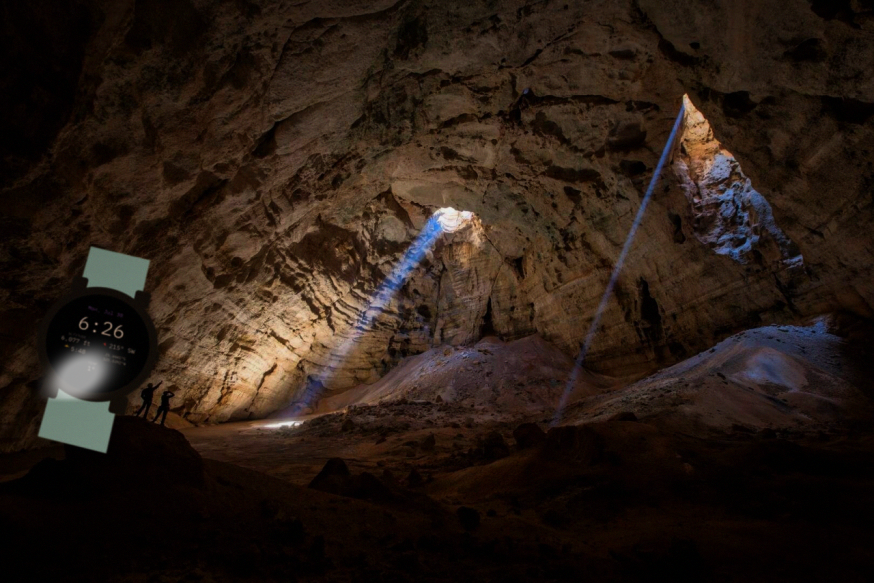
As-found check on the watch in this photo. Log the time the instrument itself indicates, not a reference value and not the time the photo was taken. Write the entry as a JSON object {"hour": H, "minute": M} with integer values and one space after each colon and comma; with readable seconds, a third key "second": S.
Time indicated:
{"hour": 6, "minute": 26}
